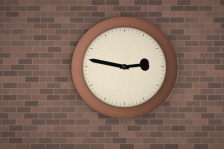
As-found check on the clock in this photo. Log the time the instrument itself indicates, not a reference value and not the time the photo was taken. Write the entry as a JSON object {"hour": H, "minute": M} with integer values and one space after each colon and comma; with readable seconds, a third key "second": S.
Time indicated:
{"hour": 2, "minute": 47}
